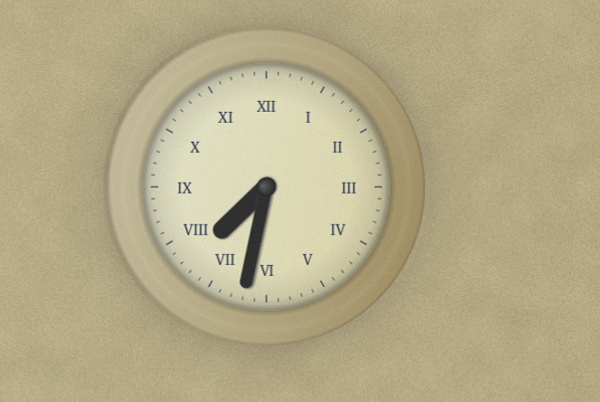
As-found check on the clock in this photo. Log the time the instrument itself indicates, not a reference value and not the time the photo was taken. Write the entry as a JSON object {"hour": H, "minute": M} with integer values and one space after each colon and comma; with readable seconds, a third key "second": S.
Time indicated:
{"hour": 7, "minute": 32}
